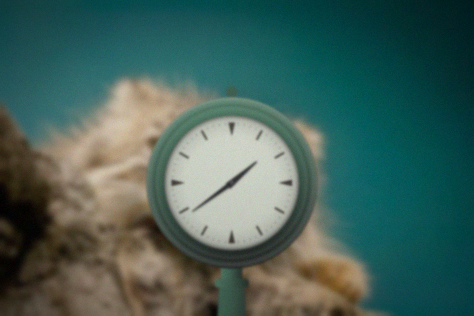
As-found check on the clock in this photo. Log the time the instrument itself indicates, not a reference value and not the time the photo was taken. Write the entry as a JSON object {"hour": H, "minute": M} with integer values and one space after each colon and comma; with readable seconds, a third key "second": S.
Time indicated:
{"hour": 1, "minute": 39}
